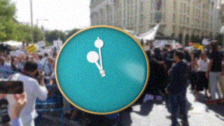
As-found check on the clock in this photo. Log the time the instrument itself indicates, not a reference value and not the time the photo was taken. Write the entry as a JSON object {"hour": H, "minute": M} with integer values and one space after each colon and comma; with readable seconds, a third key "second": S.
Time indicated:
{"hour": 10, "minute": 59}
